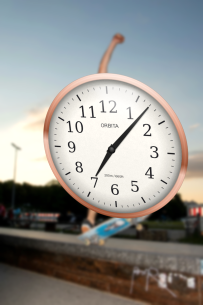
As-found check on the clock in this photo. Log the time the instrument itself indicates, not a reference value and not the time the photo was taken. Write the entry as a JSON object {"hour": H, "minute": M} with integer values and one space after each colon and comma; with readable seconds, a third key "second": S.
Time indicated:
{"hour": 7, "minute": 7}
